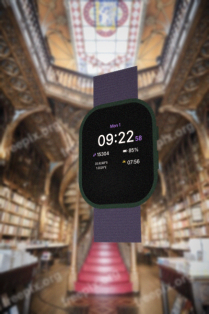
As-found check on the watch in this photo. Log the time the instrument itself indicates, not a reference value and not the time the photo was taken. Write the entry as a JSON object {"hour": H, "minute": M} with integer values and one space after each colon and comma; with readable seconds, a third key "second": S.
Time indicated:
{"hour": 9, "minute": 22}
